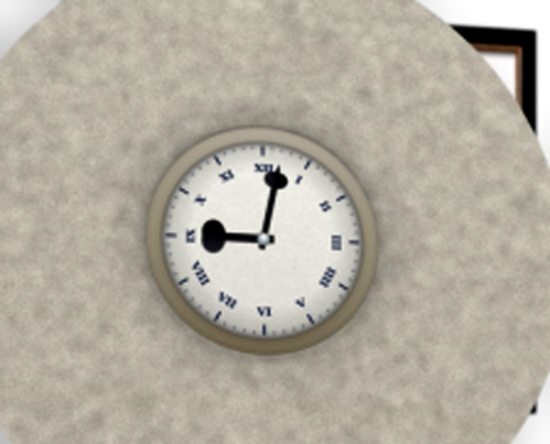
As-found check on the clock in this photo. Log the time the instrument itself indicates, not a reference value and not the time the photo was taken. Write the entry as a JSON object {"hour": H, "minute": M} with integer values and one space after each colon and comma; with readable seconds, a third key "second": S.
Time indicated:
{"hour": 9, "minute": 2}
